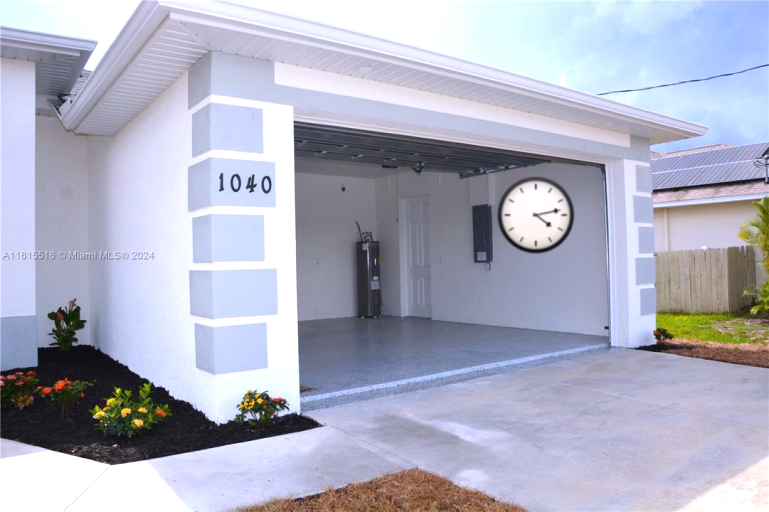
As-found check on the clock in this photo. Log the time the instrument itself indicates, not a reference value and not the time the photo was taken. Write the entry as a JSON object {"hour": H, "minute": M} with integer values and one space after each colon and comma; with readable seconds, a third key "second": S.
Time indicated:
{"hour": 4, "minute": 13}
